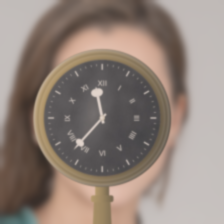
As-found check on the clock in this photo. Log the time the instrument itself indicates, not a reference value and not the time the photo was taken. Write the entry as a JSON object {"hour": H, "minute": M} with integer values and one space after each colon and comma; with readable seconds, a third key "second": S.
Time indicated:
{"hour": 11, "minute": 37}
